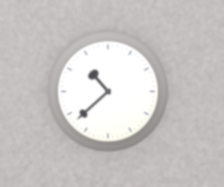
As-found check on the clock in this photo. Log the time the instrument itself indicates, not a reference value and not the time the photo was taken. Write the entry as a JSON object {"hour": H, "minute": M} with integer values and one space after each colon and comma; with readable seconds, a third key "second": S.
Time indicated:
{"hour": 10, "minute": 38}
